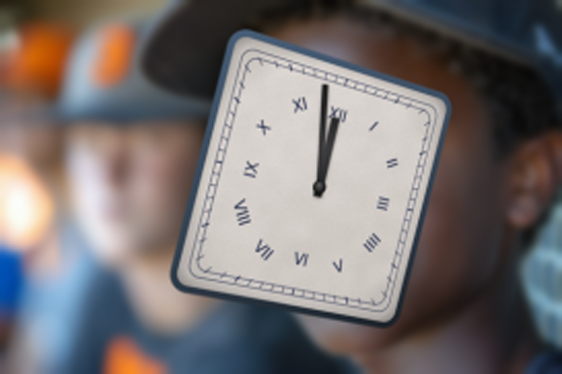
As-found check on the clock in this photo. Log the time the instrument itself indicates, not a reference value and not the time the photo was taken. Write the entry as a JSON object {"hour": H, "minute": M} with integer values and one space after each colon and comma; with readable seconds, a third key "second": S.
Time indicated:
{"hour": 11, "minute": 58}
